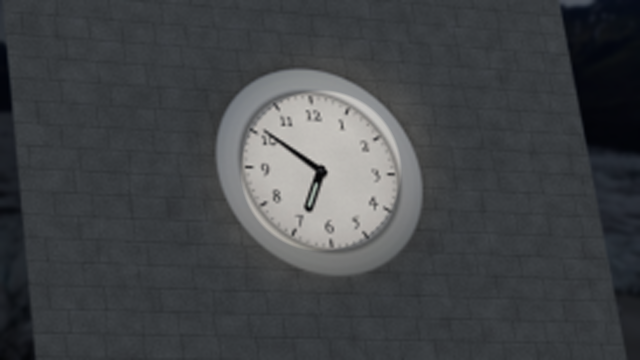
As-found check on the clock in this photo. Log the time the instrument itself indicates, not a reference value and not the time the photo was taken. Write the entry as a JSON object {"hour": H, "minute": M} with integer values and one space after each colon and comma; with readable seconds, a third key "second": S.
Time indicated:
{"hour": 6, "minute": 51}
